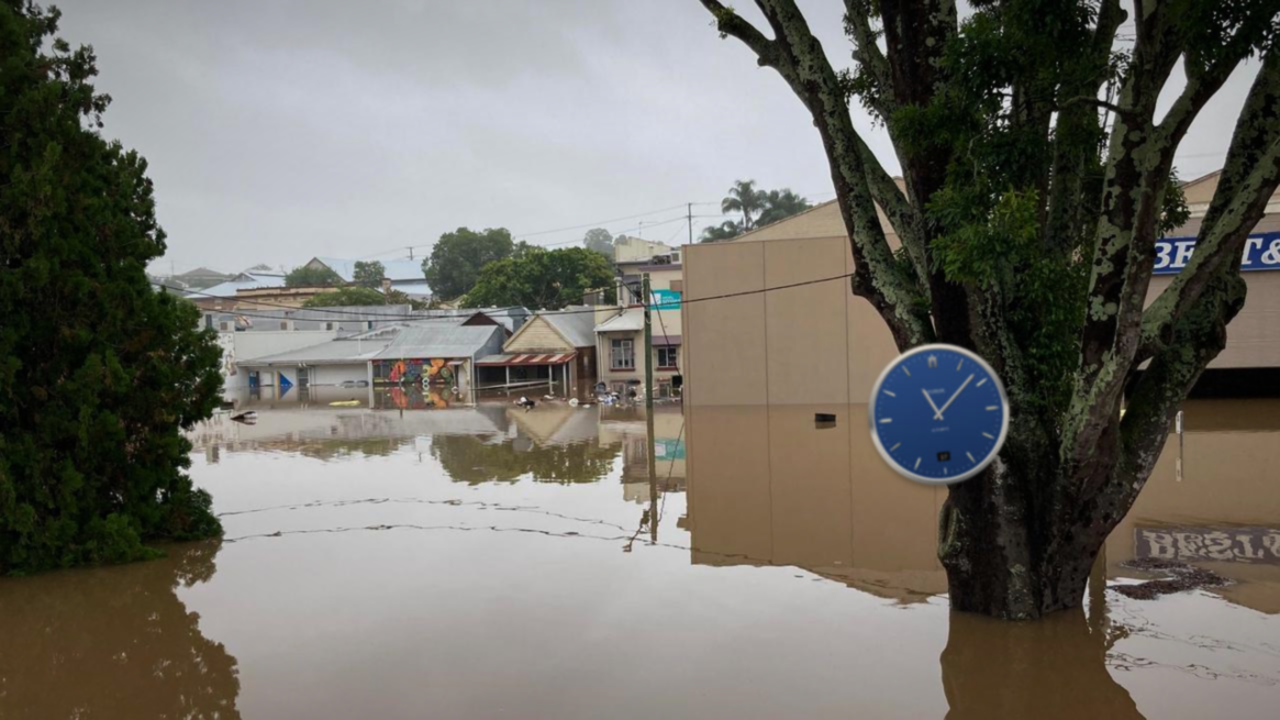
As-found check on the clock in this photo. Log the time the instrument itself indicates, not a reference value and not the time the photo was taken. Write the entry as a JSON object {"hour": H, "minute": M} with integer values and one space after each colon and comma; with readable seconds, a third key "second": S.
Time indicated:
{"hour": 11, "minute": 8}
